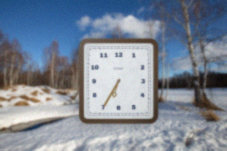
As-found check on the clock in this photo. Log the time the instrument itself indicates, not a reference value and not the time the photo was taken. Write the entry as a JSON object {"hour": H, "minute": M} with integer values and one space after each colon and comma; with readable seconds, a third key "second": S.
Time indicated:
{"hour": 6, "minute": 35}
